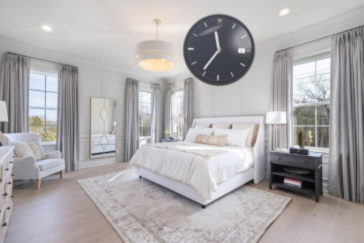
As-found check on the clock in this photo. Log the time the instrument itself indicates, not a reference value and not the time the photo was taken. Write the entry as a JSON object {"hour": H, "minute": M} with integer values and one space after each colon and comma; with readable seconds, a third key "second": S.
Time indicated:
{"hour": 11, "minute": 36}
